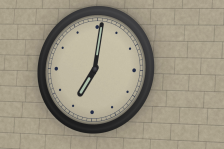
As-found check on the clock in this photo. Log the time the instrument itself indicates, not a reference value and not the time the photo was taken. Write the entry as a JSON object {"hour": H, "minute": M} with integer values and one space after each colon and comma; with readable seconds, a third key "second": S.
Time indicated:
{"hour": 7, "minute": 1}
